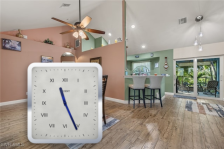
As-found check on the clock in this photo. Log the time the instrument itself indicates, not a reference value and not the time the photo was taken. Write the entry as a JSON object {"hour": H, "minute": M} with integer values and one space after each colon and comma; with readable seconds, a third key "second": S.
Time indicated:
{"hour": 11, "minute": 26}
